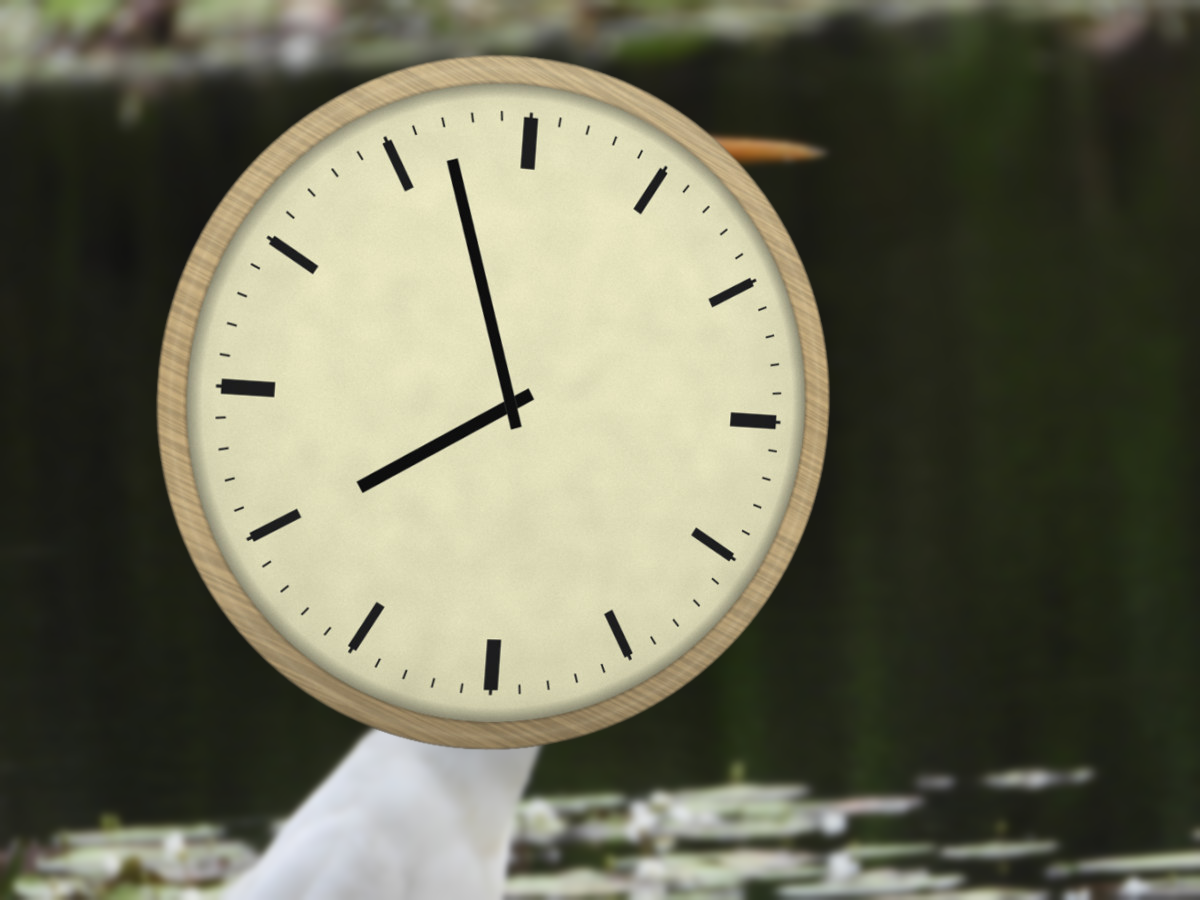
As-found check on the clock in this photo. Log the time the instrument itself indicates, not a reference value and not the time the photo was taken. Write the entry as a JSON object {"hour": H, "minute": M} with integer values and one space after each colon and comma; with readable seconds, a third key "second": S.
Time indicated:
{"hour": 7, "minute": 57}
